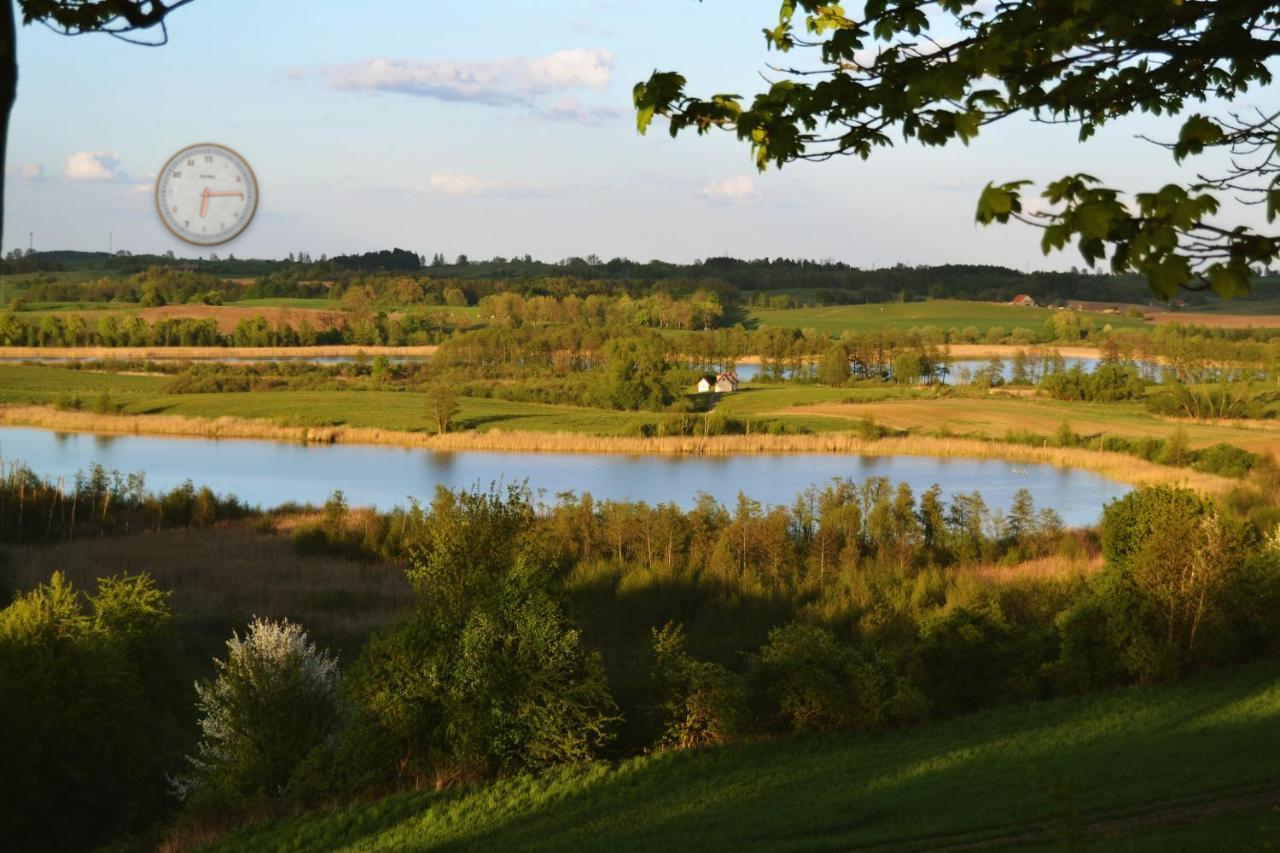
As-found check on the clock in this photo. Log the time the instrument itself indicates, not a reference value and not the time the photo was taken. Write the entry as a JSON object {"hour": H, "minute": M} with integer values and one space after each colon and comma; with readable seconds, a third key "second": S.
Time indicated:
{"hour": 6, "minute": 14}
